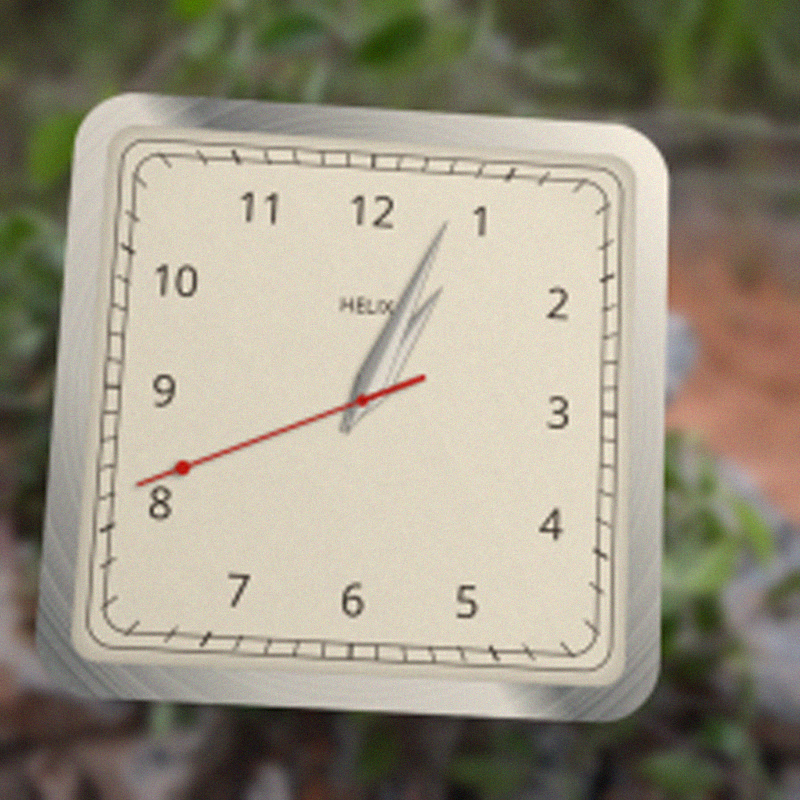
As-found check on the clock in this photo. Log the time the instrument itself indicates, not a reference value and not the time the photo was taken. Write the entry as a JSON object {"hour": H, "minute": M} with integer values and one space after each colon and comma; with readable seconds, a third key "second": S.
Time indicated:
{"hour": 1, "minute": 3, "second": 41}
